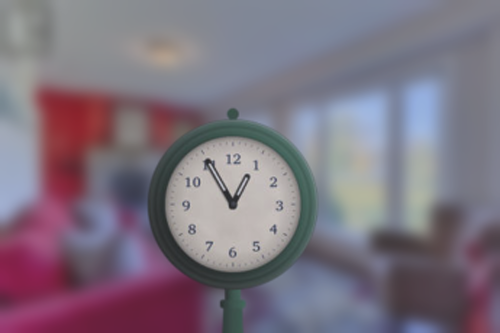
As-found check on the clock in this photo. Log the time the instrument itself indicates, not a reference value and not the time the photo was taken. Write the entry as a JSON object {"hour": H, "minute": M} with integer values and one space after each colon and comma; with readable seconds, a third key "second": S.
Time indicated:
{"hour": 12, "minute": 55}
